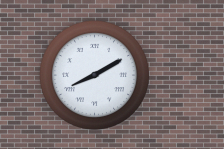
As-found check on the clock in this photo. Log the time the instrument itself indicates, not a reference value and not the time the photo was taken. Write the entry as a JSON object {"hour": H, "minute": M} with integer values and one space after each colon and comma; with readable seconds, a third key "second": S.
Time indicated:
{"hour": 8, "minute": 10}
